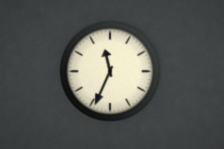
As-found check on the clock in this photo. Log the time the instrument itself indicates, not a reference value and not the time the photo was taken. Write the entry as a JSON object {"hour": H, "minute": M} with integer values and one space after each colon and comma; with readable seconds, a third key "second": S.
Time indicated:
{"hour": 11, "minute": 34}
